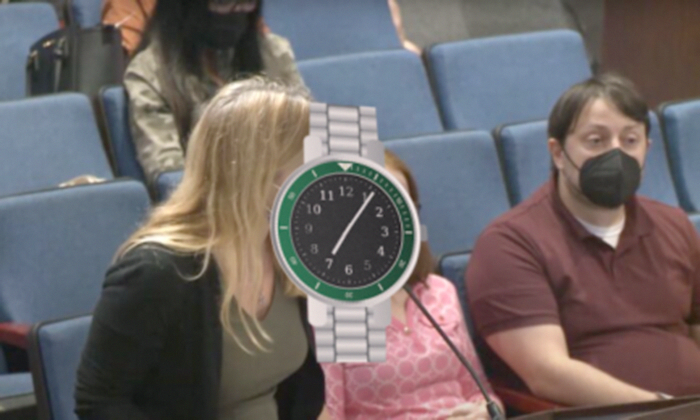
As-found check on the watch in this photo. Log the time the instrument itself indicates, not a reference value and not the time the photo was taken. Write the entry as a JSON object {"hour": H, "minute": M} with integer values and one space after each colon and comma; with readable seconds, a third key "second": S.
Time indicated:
{"hour": 7, "minute": 6}
